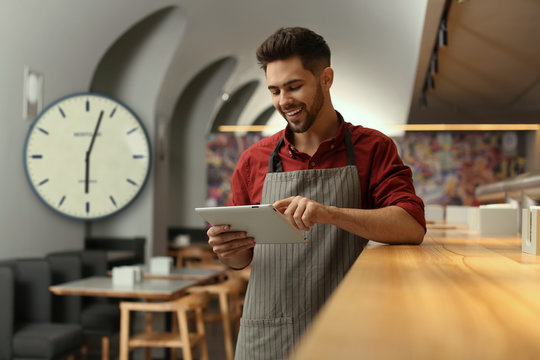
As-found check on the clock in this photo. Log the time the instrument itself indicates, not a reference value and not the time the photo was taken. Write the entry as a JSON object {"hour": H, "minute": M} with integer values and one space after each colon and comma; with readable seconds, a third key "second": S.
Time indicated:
{"hour": 6, "minute": 3}
